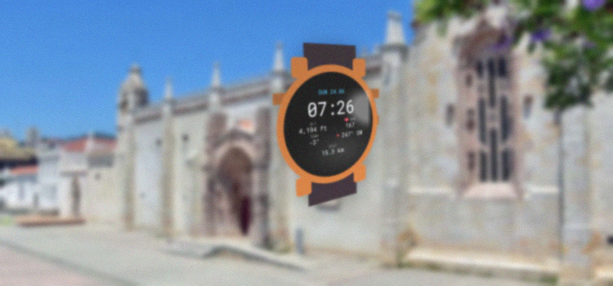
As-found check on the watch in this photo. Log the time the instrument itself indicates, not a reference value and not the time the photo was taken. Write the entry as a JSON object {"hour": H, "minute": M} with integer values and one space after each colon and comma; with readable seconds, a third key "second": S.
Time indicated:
{"hour": 7, "minute": 26}
